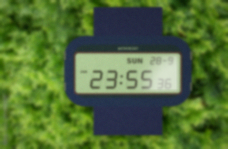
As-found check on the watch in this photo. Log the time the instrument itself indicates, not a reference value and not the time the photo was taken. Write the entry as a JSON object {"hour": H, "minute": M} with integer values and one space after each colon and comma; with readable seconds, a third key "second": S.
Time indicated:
{"hour": 23, "minute": 55}
